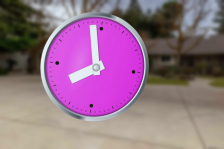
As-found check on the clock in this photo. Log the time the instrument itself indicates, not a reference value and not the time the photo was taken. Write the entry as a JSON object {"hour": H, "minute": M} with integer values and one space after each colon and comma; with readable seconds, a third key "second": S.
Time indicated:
{"hour": 7, "minute": 58}
